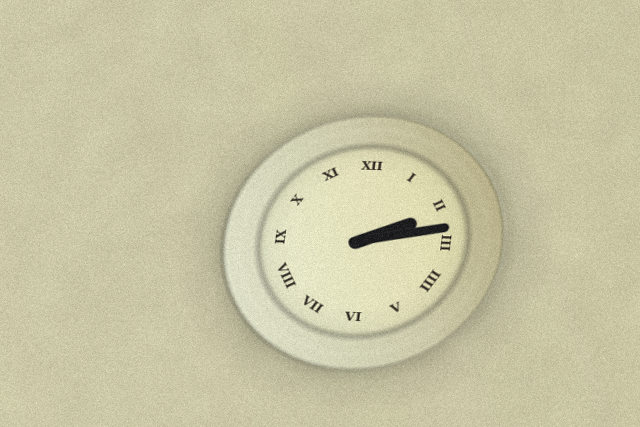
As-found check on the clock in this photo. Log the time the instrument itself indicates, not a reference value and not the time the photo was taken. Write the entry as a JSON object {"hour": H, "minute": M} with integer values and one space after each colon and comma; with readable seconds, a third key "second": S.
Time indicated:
{"hour": 2, "minute": 13}
